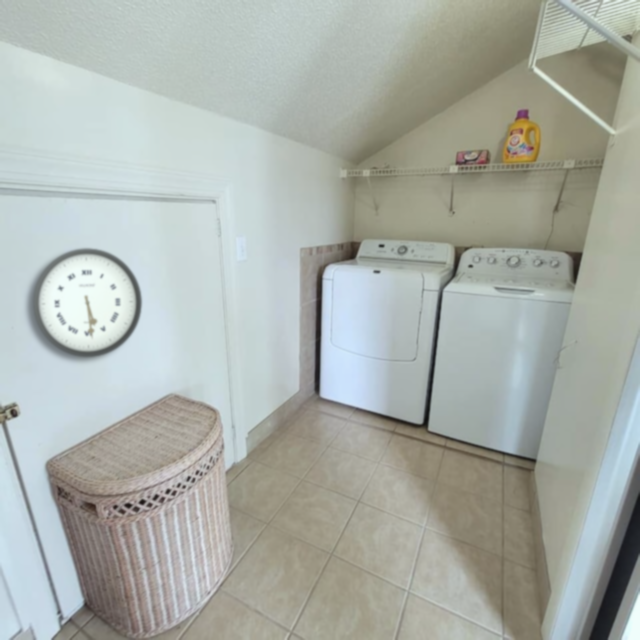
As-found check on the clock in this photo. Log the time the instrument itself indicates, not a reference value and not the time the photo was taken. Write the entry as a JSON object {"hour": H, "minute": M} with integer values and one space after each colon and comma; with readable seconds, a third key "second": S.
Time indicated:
{"hour": 5, "minute": 29}
